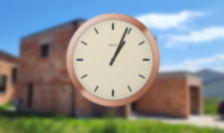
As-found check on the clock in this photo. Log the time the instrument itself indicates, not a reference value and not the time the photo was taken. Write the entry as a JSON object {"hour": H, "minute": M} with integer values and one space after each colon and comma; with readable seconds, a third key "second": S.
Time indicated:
{"hour": 1, "minute": 4}
